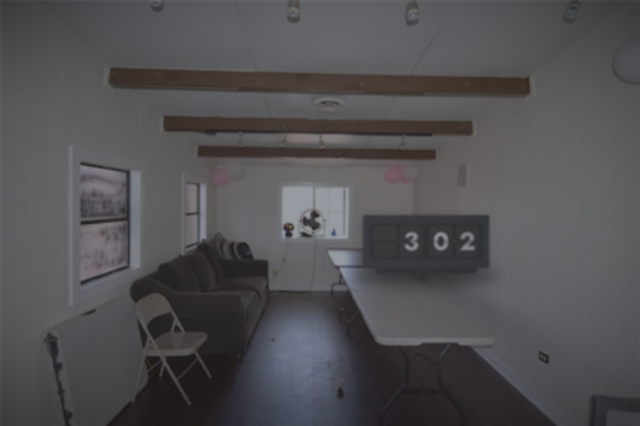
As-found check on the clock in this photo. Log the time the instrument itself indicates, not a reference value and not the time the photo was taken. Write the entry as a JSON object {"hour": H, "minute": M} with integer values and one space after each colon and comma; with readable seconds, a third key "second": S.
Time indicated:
{"hour": 3, "minute": 2}
